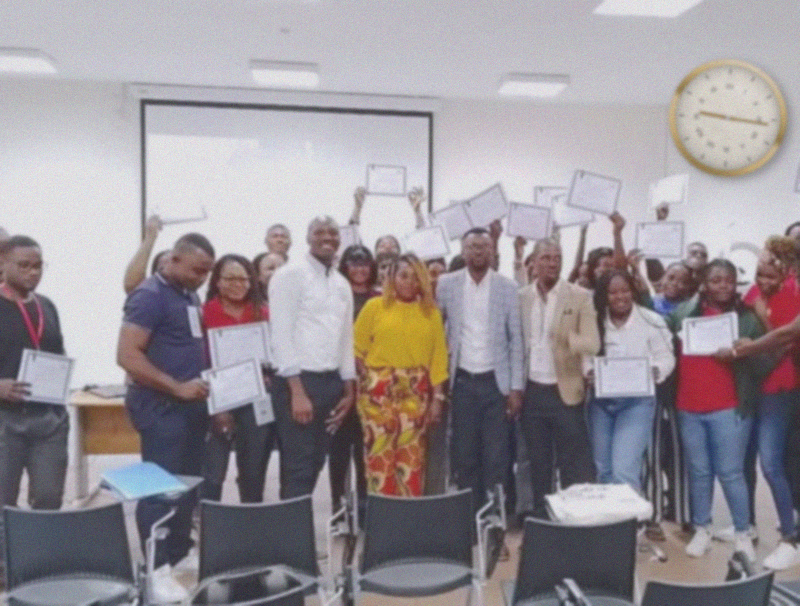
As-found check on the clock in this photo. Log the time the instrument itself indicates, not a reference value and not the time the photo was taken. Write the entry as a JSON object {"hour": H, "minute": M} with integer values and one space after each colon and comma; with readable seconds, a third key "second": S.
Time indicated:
{"hour": 9, "minute": 16}
